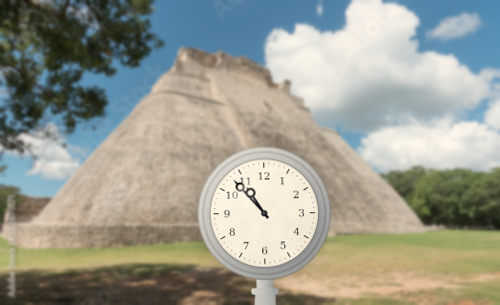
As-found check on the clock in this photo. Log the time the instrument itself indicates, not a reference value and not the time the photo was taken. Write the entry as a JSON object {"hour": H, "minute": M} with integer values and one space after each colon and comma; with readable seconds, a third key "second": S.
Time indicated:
{"hour": 10, "minute": 53}
